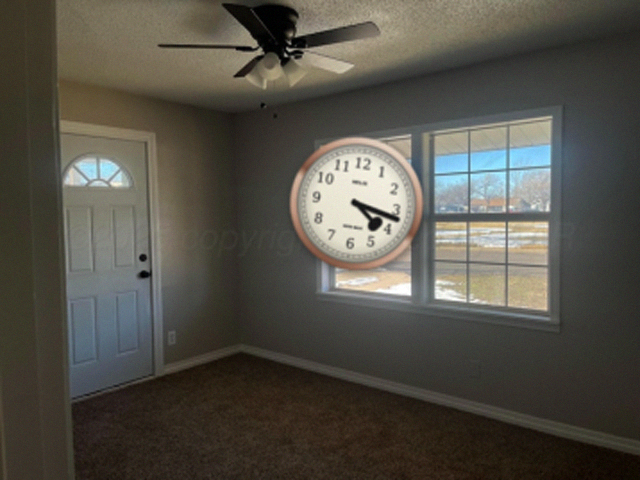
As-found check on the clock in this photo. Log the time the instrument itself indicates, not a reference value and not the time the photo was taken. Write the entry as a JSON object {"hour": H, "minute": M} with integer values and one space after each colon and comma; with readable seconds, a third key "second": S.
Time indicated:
{"hour": 4, "minute": 17}
